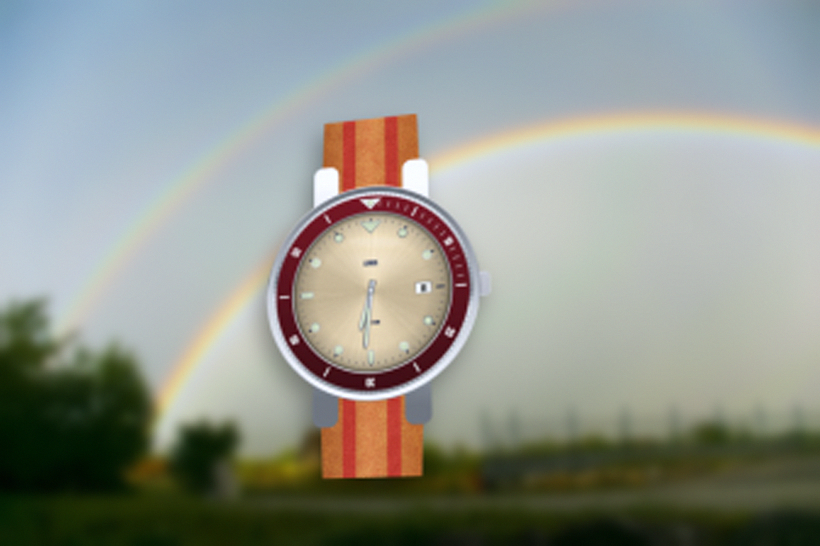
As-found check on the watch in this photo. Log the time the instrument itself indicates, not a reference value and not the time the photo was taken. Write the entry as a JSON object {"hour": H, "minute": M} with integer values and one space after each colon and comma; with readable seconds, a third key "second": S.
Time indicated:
{"hour": 6, "minute": 31}
